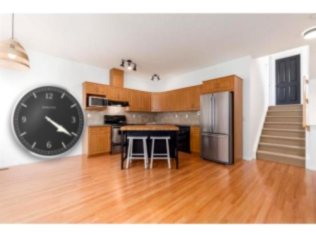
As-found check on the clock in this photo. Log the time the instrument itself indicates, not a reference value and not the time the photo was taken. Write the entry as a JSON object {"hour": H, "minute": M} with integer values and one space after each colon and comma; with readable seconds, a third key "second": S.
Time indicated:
{"hour": 4, "minute": 21}
